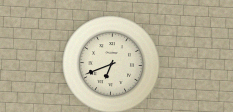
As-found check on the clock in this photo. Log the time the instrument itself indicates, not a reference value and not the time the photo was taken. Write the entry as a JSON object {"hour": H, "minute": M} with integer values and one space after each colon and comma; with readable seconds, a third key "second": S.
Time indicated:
{"hour": 6, "minute": 41}
